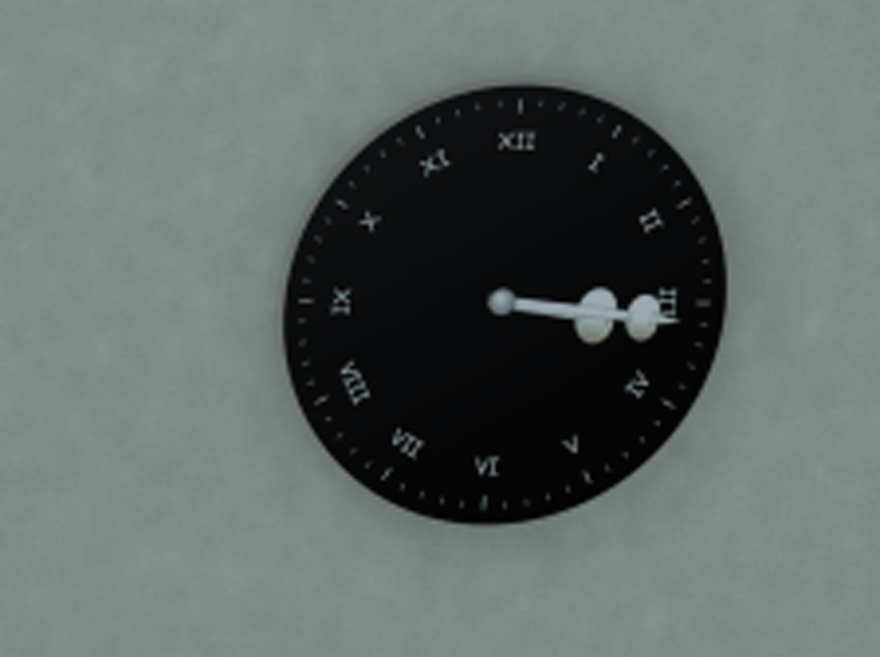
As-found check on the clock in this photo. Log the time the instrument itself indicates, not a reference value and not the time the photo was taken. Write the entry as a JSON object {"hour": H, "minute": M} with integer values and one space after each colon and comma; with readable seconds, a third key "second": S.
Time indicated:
{"hour": 3, "minute": 16}
